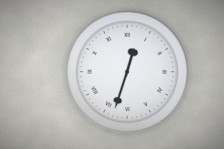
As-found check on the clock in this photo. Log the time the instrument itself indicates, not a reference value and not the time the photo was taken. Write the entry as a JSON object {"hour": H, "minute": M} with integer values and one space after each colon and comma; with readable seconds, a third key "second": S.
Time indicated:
{"hour": 12, "minute": 33}
